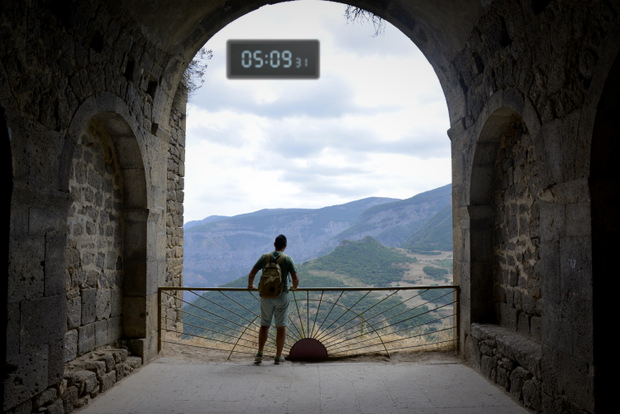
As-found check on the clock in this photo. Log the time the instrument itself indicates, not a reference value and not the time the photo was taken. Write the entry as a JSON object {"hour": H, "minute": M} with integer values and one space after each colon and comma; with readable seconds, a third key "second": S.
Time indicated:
{"hour": 5, "minute": 9}
